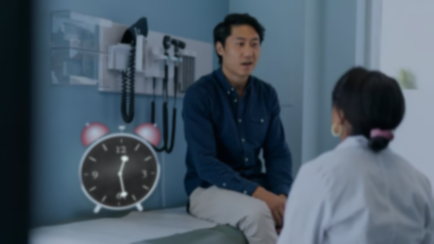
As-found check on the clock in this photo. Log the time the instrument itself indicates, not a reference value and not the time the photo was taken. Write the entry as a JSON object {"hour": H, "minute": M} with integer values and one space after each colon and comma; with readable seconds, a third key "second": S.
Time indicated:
{"hour": 12, "minute": 28}
